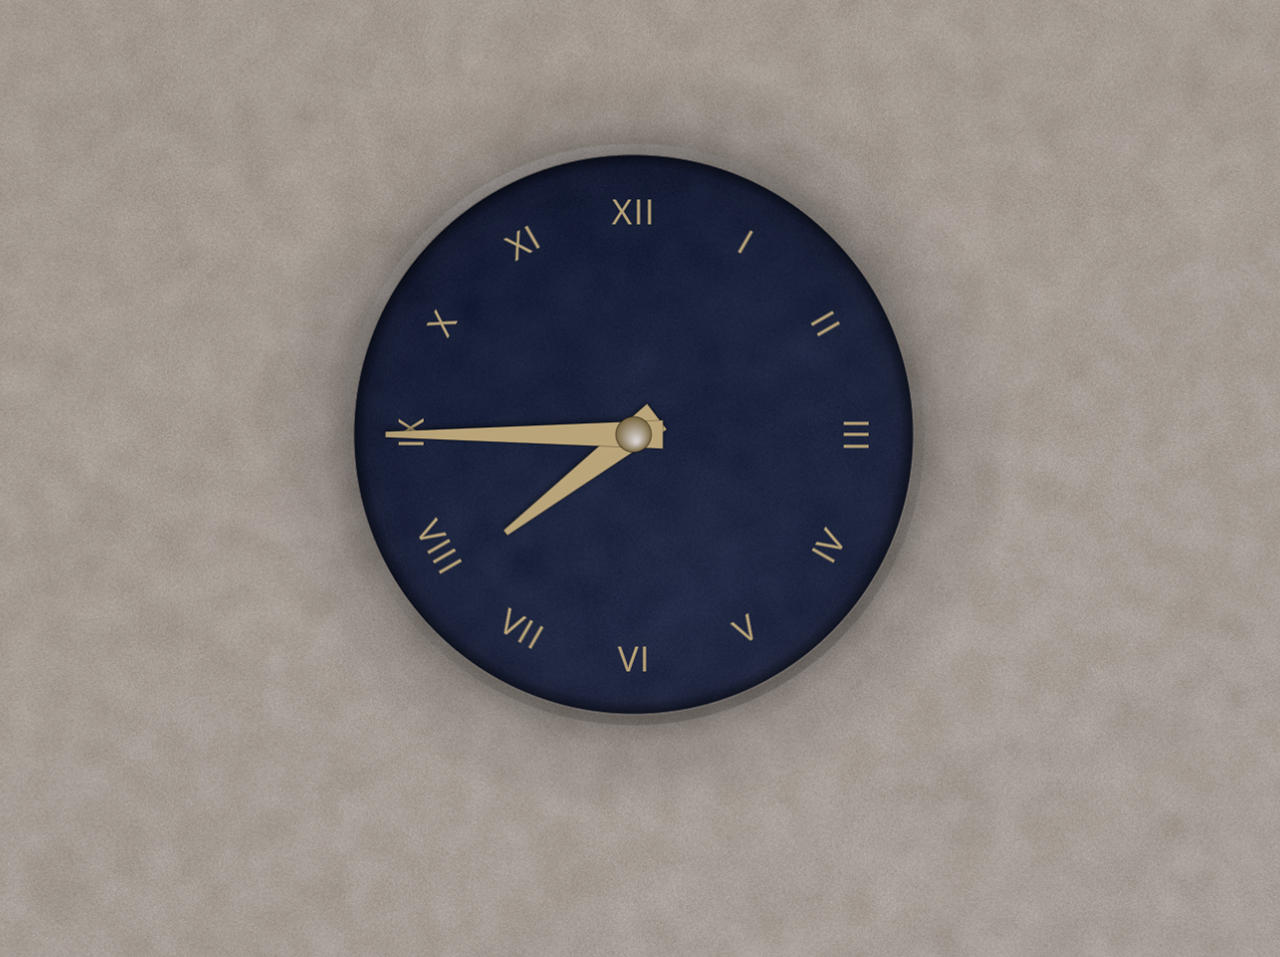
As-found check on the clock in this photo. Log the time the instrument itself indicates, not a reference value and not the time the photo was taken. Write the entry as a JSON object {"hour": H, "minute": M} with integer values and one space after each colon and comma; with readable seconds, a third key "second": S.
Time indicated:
{"hour": 7, "minute": 45}
